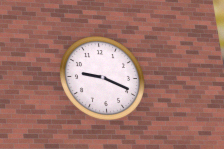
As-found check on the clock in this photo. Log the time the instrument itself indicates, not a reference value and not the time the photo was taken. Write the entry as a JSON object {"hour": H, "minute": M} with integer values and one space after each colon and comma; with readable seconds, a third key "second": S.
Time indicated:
{"hour": 9, "minute": 19}
